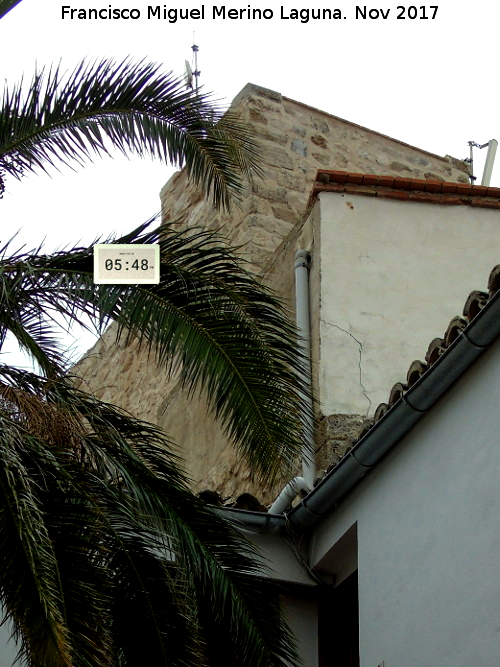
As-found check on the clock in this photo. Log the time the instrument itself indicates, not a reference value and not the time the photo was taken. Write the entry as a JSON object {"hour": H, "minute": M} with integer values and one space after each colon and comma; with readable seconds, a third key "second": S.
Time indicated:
{"hour": 5, "minute": 48}
